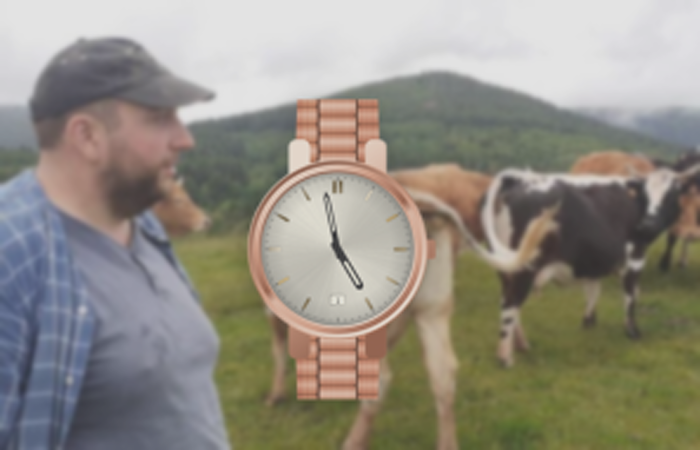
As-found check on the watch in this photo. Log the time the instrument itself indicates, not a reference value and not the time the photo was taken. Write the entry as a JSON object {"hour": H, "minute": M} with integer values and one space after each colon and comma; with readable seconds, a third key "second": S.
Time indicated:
{"hour": 4, "minute": 58}
